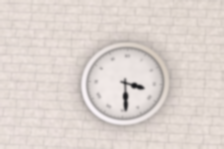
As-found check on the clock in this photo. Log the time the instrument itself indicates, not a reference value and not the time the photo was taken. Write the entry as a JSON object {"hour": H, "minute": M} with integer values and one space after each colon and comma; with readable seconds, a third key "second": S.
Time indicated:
{"hour": 3, "minute": 29}
